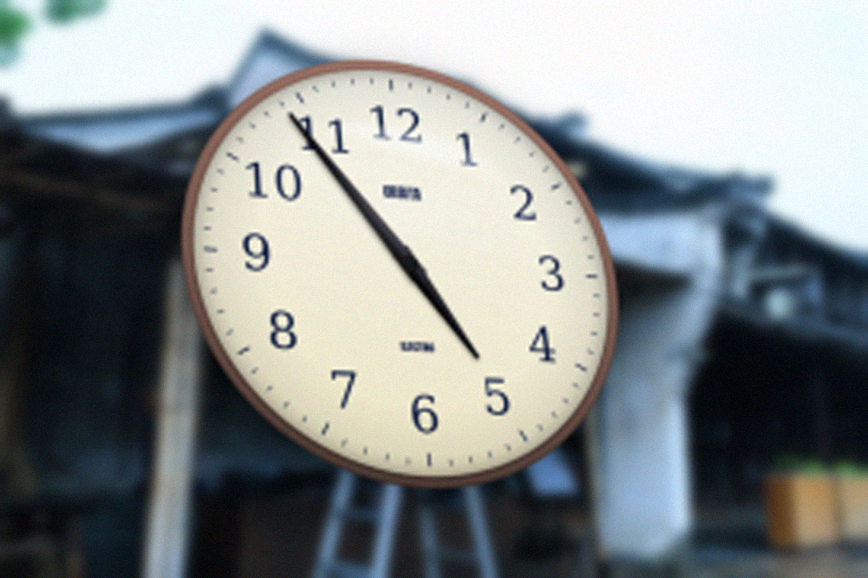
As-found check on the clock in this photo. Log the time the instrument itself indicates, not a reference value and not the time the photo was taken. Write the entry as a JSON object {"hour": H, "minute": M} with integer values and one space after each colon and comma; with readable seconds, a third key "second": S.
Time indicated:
{"hour": 4, "minute": 54}
